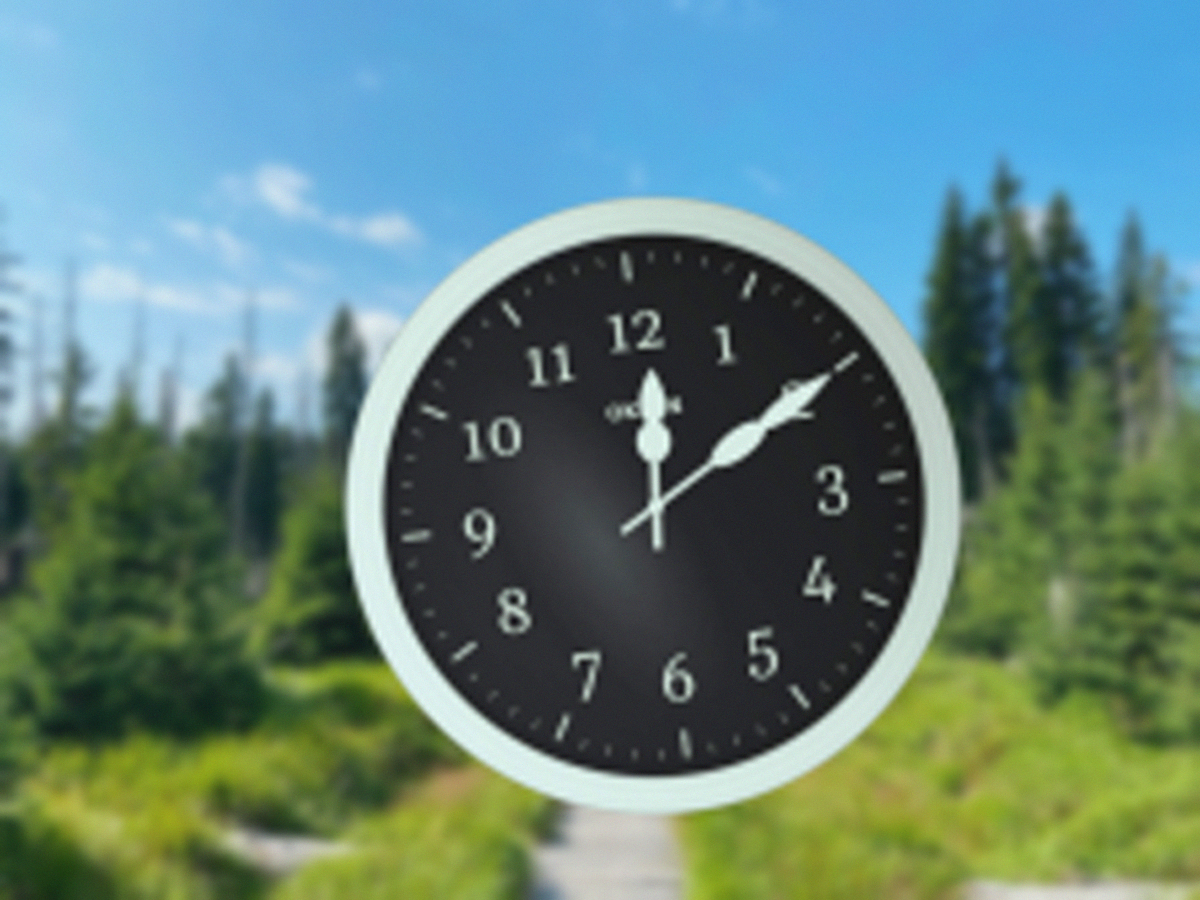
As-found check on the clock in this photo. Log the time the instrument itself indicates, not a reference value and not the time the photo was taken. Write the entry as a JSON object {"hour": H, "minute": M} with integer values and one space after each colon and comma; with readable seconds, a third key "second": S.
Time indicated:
{"hour": 12, "minute": 10}
